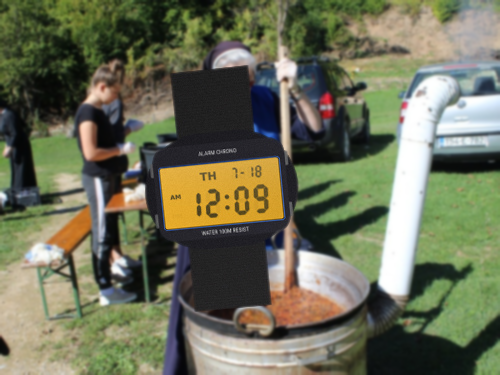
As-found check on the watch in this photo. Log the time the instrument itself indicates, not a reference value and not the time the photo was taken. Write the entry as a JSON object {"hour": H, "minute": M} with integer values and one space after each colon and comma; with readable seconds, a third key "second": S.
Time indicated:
{"hour": 12, "minute": 9}
